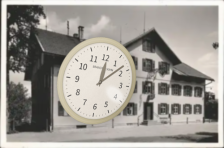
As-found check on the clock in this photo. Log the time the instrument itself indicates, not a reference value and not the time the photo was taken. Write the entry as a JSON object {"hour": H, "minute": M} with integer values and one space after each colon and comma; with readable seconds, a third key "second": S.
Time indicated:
{"hour": 12, "minute": 8}
